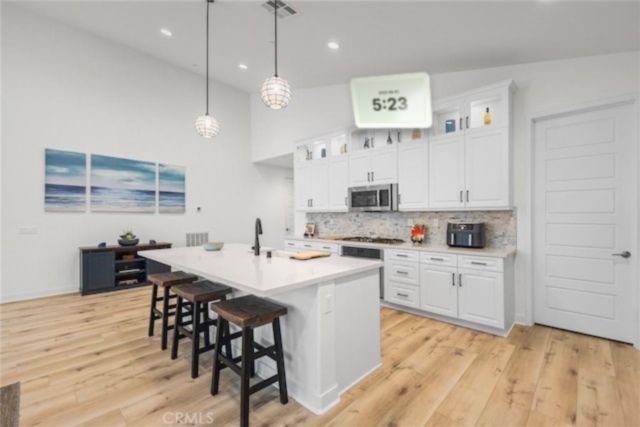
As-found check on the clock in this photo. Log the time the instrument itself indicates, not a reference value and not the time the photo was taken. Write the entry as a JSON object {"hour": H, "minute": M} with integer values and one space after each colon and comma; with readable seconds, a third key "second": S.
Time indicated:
{"hour": 5, "minute": 23}
